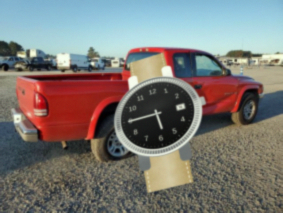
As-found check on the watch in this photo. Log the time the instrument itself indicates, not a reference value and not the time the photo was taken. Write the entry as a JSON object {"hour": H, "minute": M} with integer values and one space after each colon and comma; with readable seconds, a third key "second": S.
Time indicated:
{"hour": 5, "minute": 45}
